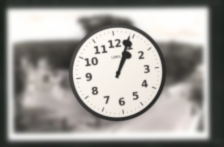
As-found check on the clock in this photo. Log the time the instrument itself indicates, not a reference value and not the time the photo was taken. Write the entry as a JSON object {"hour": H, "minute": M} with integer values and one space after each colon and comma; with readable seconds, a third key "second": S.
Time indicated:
{"hour": 1, "minute": 4}
